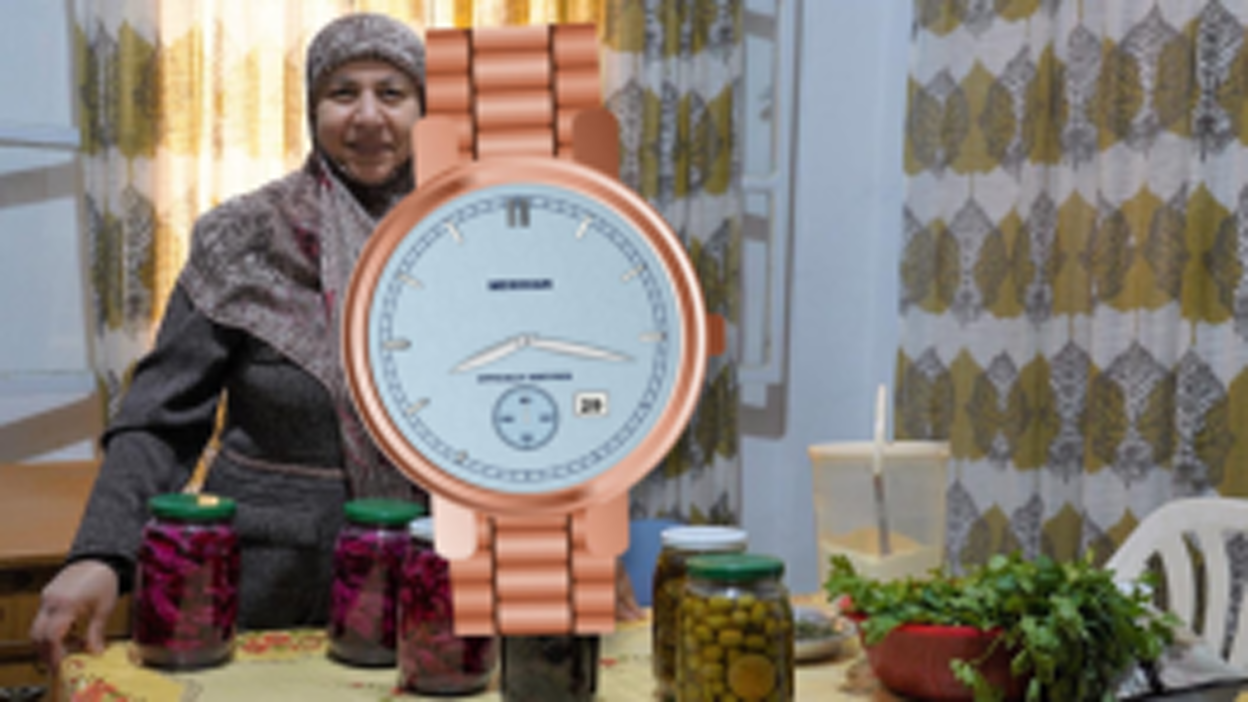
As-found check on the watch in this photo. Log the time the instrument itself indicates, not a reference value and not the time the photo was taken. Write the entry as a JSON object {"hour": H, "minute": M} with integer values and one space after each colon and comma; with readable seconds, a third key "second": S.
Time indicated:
{"hour": 8, "minute": 17}
